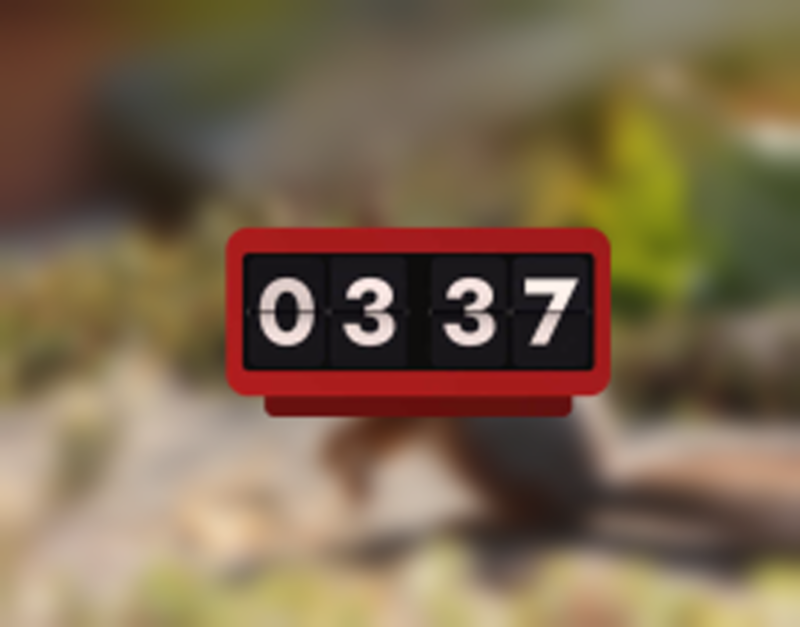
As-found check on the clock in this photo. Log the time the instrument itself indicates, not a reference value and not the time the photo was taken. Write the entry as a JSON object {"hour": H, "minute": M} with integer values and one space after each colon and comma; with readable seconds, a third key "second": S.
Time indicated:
{"hour": 3, "minute": 37}
